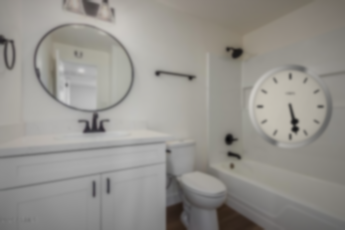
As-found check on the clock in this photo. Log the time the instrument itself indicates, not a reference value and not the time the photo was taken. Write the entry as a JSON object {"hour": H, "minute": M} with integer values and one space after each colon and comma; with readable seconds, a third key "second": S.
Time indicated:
{"hour": 5, "minute": 28}
